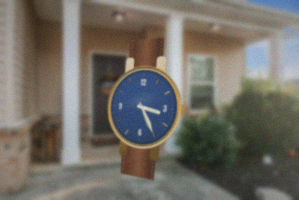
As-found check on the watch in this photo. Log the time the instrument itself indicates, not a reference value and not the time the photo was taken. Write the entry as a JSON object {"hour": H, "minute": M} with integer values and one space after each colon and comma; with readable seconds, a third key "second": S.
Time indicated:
{"hour": 3, "minute": 25}
